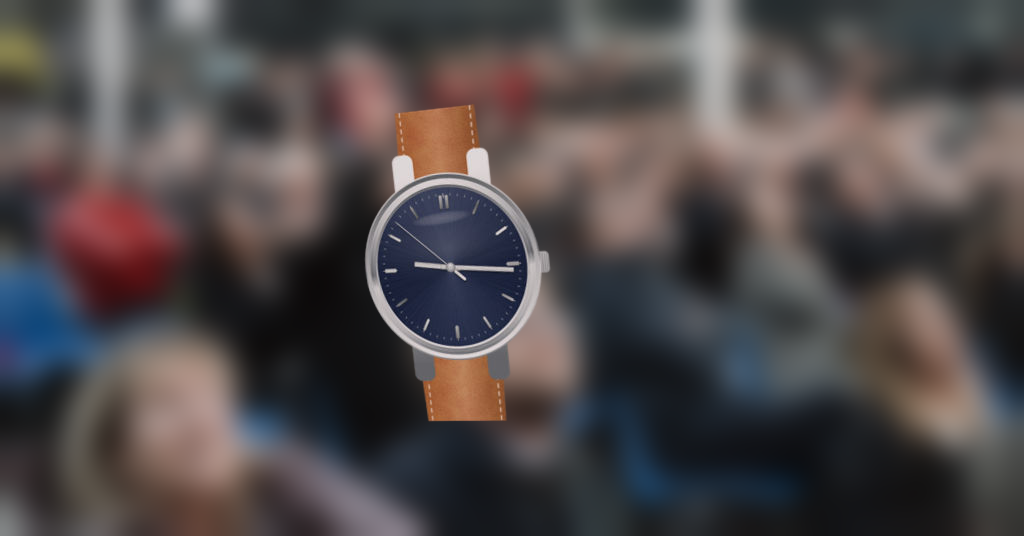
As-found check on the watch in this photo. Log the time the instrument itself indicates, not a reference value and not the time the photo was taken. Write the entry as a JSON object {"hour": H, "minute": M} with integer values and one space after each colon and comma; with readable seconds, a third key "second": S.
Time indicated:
{"hour": 9, "minute": 15, "second": 52}
